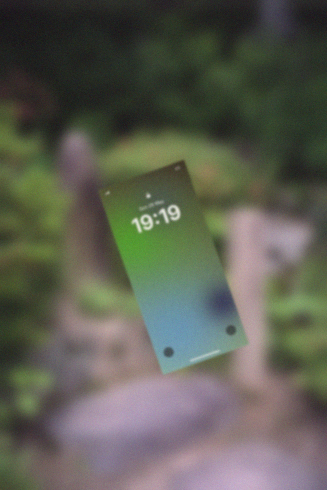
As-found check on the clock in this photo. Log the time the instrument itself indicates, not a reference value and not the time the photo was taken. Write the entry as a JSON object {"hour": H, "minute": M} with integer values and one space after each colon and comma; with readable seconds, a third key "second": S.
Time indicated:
{"hour": 19, "minute": 19}
